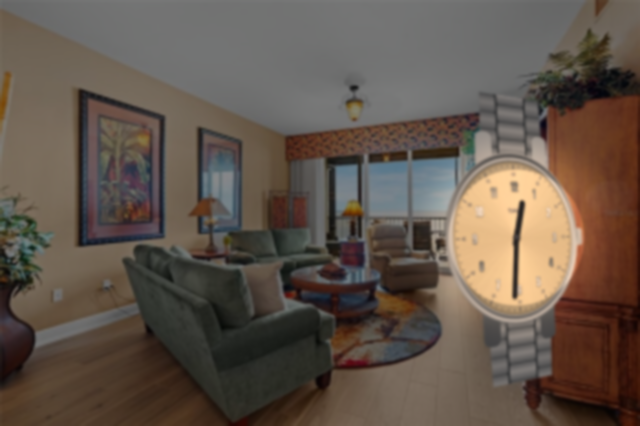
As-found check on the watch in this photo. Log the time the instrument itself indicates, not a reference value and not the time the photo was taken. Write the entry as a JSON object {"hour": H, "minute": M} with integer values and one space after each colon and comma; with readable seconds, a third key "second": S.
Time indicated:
{"hour": 12, "minute": 31}
